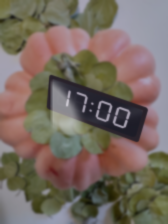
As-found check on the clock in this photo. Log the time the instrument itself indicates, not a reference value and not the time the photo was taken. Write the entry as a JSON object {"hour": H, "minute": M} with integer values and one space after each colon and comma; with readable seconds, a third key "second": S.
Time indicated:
{"hour": 17, "minute": 0}
